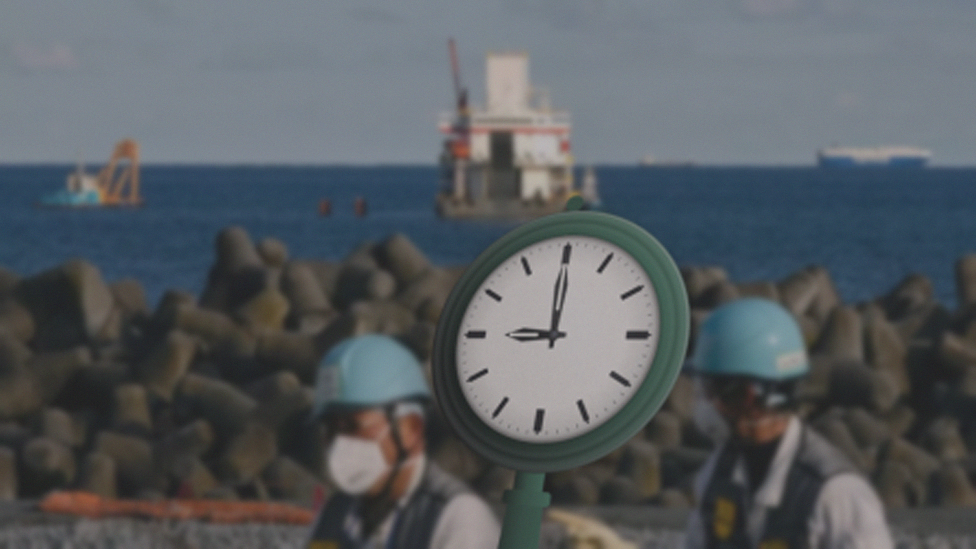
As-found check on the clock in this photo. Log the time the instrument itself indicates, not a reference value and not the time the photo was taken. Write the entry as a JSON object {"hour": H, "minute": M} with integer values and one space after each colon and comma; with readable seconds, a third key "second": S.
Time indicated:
{"hour": 9, "minute": 0}
